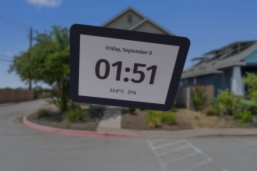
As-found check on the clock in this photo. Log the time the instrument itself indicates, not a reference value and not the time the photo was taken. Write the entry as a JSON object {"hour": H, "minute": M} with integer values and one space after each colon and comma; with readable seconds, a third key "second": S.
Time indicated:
{"hour": 1, "minute": 51}
